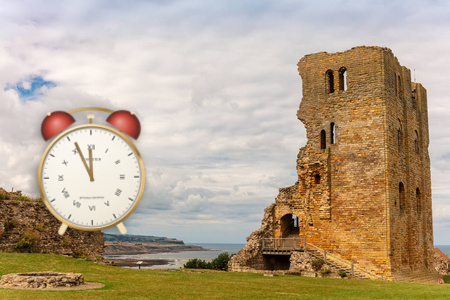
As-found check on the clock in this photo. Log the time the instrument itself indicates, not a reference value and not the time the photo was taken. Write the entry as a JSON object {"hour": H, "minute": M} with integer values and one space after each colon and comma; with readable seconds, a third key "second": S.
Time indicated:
{"hour": 11, "minute": 56}
